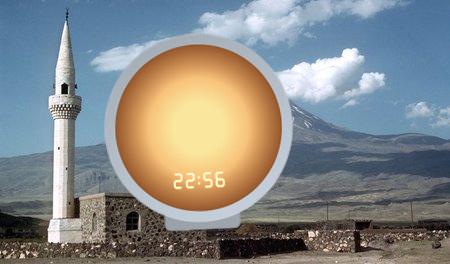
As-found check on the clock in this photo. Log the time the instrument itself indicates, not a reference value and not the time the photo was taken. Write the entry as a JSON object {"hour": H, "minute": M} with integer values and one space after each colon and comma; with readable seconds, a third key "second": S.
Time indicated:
{"hour": 22, "minute": 56}
